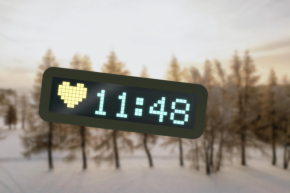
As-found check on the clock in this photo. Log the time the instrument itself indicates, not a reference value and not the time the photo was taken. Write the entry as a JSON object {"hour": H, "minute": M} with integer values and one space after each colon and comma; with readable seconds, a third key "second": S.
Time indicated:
{"hour": 11, "minute": 48}
